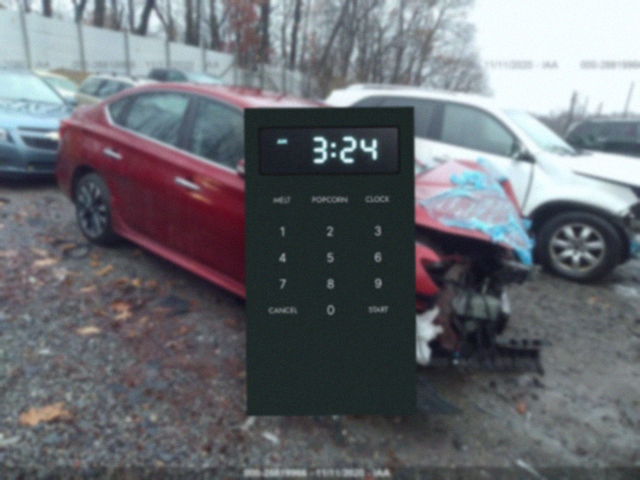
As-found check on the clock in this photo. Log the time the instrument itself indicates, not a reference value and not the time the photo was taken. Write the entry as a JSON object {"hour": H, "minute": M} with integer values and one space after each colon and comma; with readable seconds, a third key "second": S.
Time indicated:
{"hour": 3, "minute": 24}
